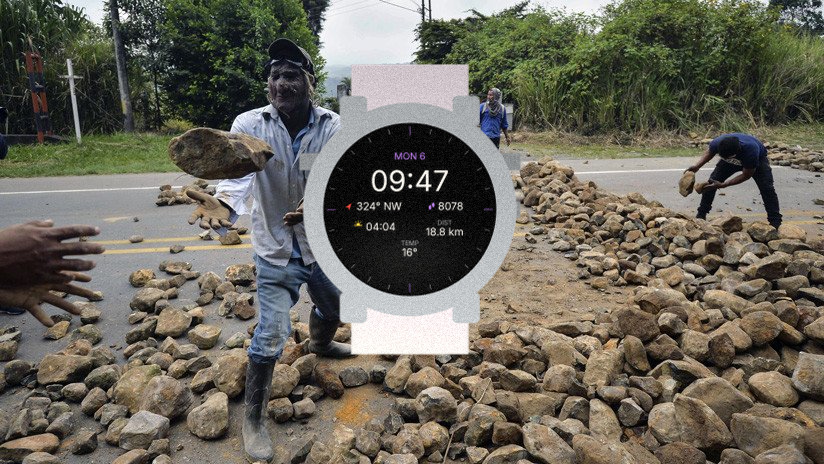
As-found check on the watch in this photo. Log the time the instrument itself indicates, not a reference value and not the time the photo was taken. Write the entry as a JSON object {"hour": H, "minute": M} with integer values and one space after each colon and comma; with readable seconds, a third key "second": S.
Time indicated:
{"hour": 9, "minute": 47}
